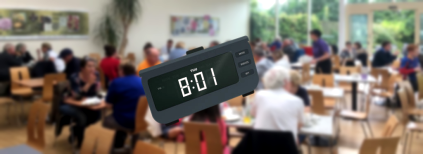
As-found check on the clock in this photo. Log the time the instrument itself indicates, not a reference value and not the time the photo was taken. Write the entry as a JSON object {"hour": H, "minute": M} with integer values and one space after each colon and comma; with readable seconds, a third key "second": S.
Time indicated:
{"hour": 8, "minute": 1}
